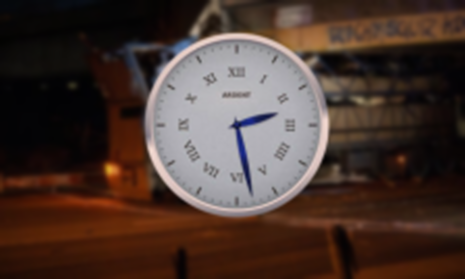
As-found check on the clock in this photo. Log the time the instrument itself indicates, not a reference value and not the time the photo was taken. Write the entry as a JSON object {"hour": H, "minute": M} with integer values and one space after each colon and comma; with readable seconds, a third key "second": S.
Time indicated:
{"hour": 2, "minute": 28}
